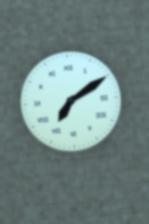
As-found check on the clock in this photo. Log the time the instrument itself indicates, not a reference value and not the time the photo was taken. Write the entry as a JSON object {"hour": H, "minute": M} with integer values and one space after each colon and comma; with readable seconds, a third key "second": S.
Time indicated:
{"hour": 7, "minute": 10}
